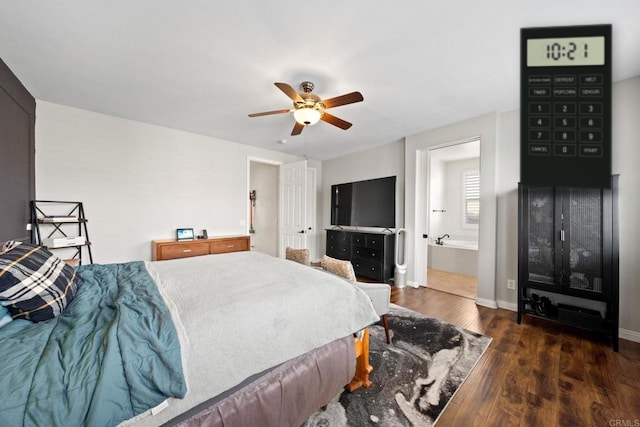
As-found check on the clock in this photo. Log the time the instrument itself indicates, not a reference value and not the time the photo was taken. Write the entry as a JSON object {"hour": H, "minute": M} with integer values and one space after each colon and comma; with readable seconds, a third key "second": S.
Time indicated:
{"hour": 10, "minute": 21}
